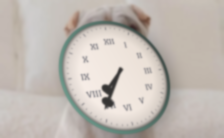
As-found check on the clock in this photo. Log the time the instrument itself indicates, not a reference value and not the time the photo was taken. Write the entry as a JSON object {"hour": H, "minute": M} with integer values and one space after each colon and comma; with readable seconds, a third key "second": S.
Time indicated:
{"hour": 7, "minute": 36}
